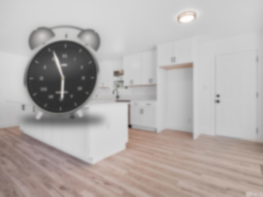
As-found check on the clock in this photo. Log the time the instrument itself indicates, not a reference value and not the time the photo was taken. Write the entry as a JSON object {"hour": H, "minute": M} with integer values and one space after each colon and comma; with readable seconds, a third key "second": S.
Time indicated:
{"hour": 5, "minute": 56}
